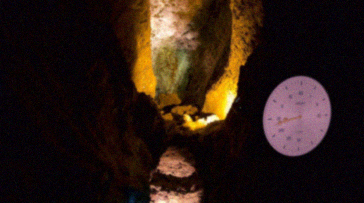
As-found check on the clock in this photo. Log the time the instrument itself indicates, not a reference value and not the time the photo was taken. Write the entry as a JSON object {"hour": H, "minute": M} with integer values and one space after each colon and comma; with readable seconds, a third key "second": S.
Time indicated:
{"hour": 8, "minute": 43}
